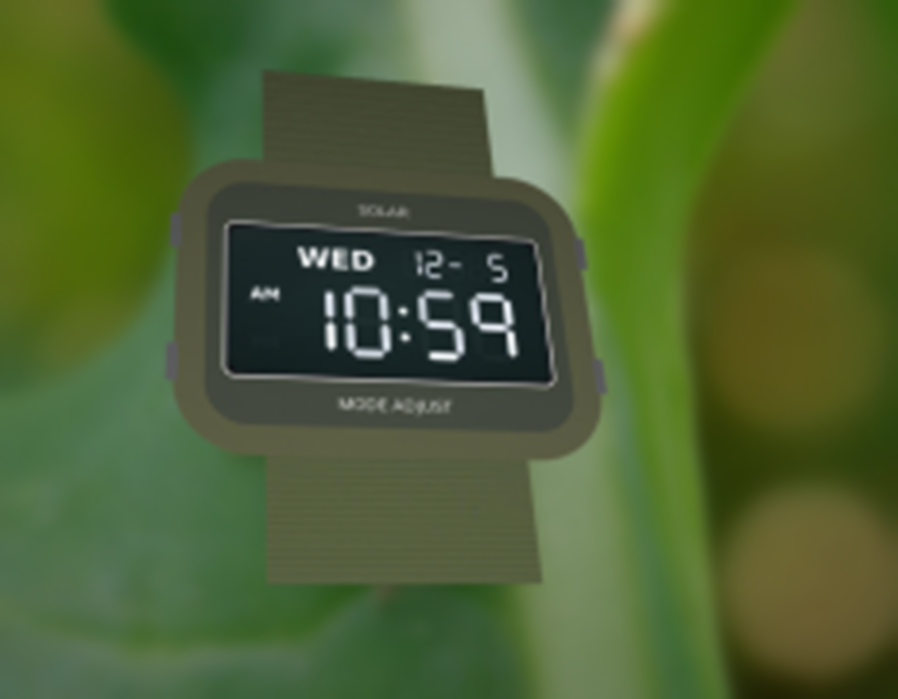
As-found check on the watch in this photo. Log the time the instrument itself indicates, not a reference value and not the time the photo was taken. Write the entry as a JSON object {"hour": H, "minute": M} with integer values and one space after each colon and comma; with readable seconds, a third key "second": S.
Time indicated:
{"hour": 10, "minute": 59}
